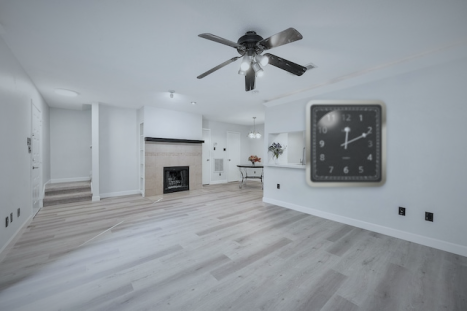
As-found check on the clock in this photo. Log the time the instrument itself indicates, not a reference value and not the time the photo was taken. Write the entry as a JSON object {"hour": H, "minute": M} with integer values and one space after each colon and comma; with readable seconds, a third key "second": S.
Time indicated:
{"hour": 12, "minute": 11}
